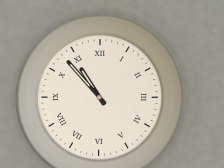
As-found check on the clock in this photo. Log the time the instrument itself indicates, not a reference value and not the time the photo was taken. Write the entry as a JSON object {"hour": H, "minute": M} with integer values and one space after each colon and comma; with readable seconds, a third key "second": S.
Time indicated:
{"hour": 10, "minute": 53}
